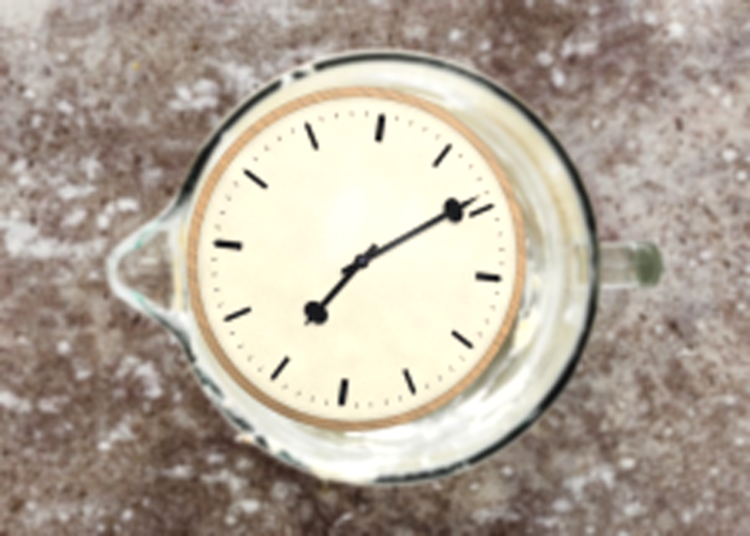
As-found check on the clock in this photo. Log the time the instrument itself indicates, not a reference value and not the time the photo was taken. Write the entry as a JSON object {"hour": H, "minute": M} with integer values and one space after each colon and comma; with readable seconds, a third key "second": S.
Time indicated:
{"hour": 7, "minute": 9}
